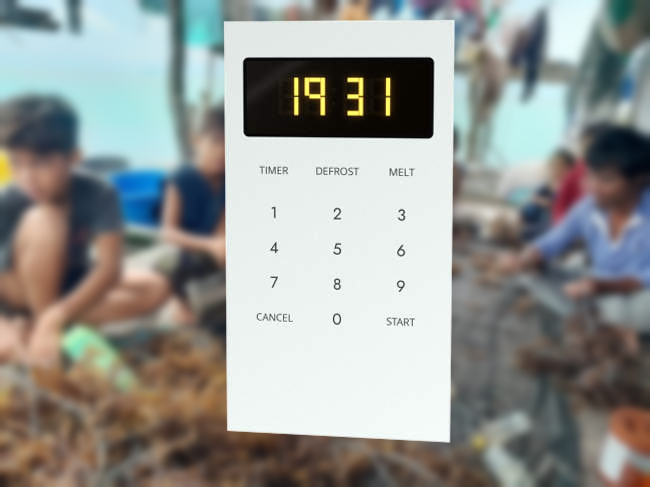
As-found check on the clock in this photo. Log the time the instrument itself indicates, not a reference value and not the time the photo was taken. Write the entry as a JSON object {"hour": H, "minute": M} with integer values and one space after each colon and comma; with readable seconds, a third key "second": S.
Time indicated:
{"hour": 19, "minute": 31}
